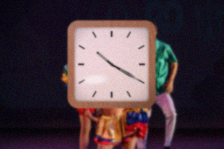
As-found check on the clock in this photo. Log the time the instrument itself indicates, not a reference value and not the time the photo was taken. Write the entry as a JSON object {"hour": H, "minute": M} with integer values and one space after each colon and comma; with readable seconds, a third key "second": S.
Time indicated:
{"hour": 10, "minute": 20}
